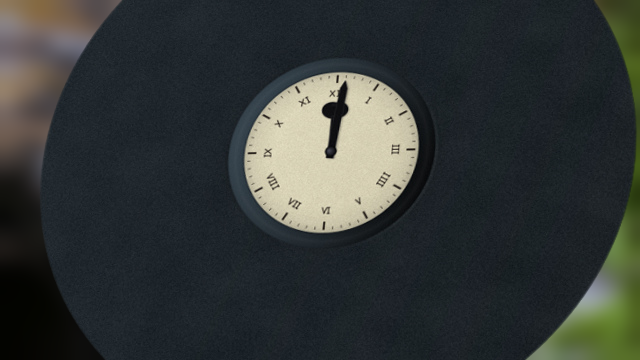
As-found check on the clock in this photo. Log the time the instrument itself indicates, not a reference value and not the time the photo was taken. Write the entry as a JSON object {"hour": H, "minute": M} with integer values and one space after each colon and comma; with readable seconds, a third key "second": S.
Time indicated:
{"hour": 12, "minute": 1}
